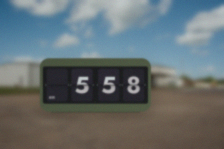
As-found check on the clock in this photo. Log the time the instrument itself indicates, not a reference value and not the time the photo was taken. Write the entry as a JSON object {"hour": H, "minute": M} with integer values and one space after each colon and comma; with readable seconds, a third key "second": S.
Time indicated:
{"hour": 5, "minute": 58}
